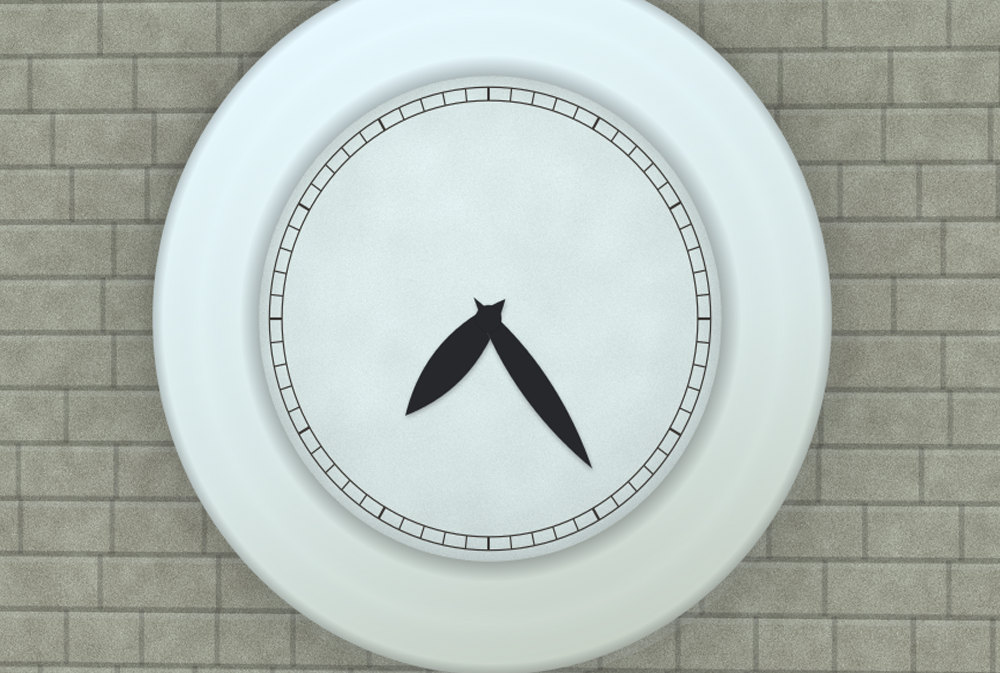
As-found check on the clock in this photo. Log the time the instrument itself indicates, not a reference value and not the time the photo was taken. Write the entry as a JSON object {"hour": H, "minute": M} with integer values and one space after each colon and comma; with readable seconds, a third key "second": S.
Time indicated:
{"hour": 7, "minute": 24}
